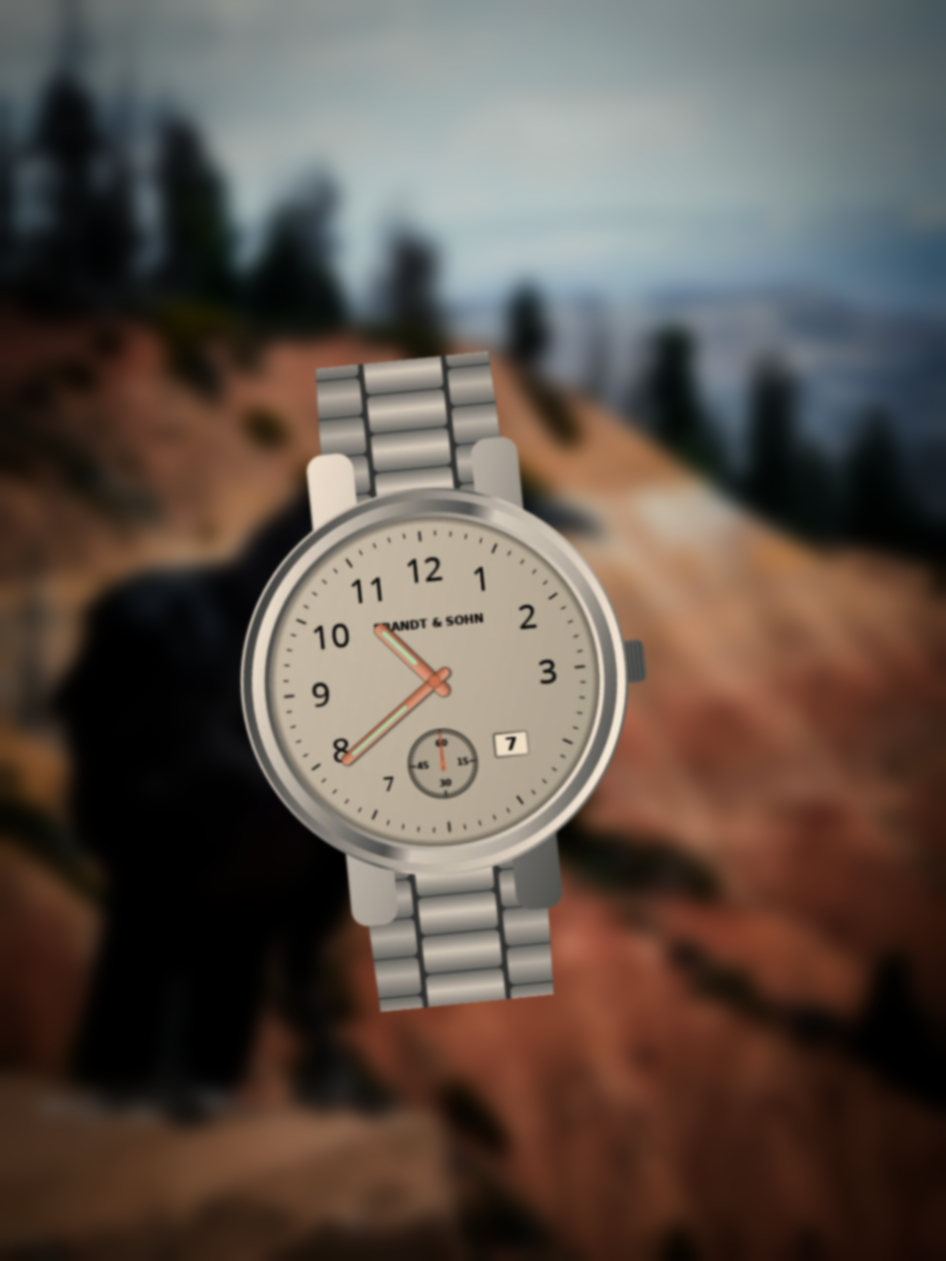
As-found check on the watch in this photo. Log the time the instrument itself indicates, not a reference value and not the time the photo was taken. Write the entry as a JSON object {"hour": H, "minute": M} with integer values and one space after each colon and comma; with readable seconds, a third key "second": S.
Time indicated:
{"hour": 10, "minute": 39}
